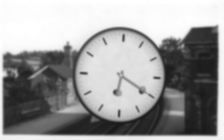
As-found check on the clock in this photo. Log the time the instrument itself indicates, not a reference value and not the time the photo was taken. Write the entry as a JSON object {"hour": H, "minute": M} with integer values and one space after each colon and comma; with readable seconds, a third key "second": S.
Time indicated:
{"hour": 6, "minute": 20}
